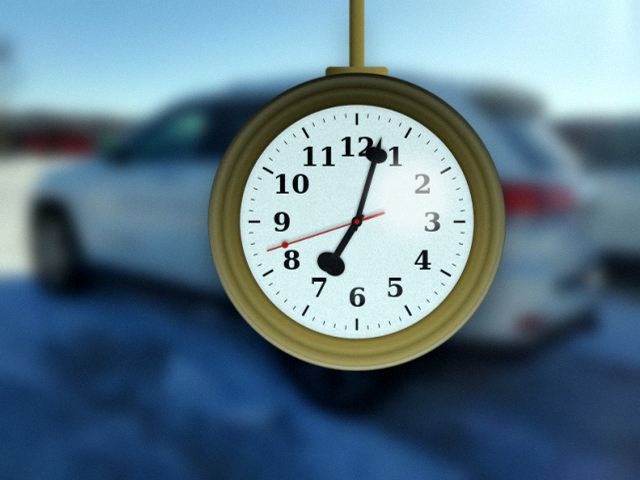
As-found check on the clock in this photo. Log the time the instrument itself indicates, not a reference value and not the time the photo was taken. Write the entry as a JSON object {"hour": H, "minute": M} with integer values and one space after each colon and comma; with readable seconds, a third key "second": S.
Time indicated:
{"hour": 7, "minute": 2, "second": 42}
